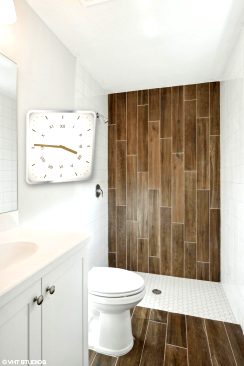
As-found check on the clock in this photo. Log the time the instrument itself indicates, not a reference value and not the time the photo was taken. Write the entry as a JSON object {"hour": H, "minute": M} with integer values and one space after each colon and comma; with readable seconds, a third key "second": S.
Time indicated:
{"hour": 3, "minute": 46}
